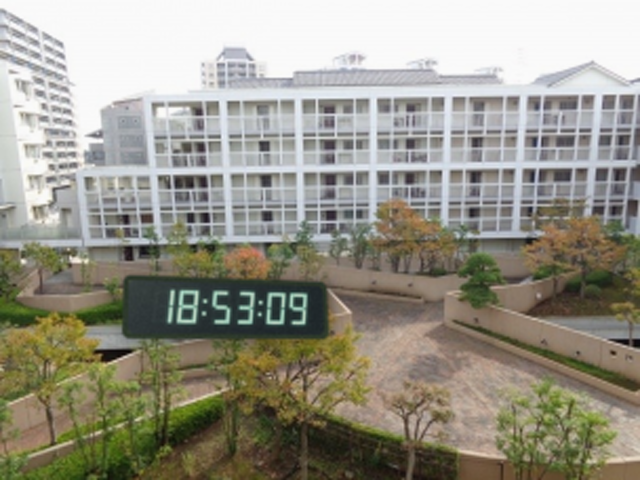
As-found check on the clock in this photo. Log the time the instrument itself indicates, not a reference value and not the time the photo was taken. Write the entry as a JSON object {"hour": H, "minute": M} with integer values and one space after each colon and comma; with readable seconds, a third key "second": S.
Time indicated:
{"hour": 18, "minute": 53, "second": 9}
